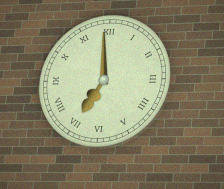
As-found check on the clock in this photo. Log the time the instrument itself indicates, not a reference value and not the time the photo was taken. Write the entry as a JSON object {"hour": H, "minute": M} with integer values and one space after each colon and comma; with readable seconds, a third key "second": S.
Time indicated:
{"hour": 6, "minute": 59}
